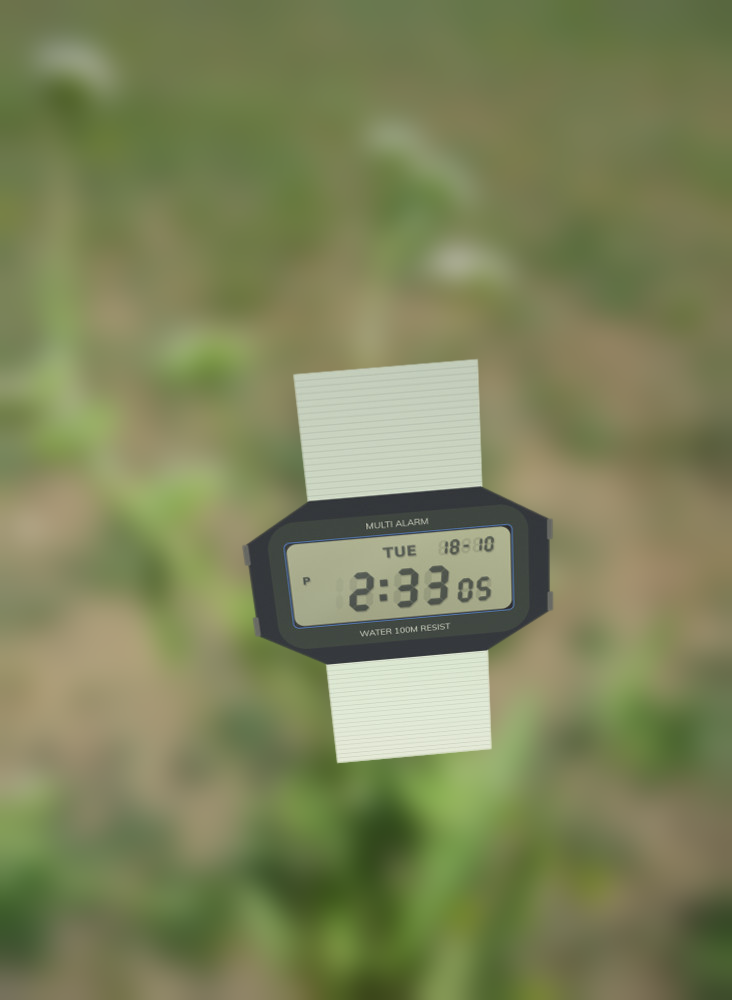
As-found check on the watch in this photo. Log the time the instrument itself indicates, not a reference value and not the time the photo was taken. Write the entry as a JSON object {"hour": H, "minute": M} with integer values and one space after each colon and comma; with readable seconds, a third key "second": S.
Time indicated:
{"hour": 2, "minute": 33, "second": 5}
